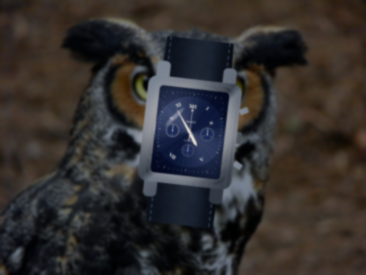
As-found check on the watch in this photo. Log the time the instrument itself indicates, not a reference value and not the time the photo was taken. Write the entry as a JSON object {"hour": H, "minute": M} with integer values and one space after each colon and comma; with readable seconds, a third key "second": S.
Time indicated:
{"hour": 4, "minute": 54}
